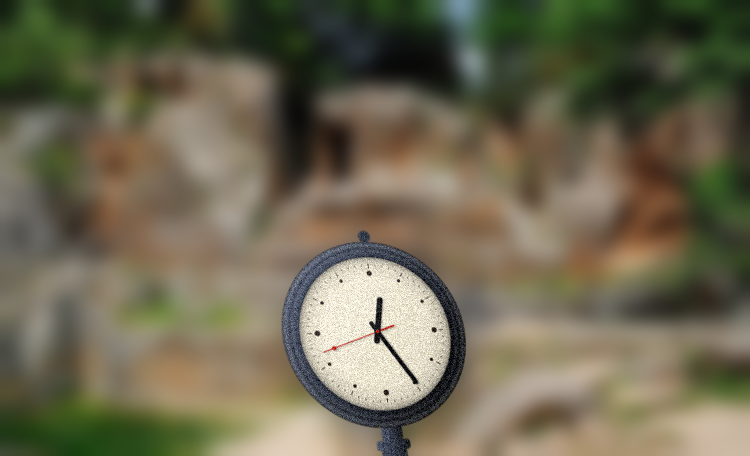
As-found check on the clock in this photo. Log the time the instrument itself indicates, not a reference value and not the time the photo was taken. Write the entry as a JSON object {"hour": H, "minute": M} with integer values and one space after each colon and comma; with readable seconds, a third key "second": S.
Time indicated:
{"hour": 12, "minute": 24, "second": 42}
